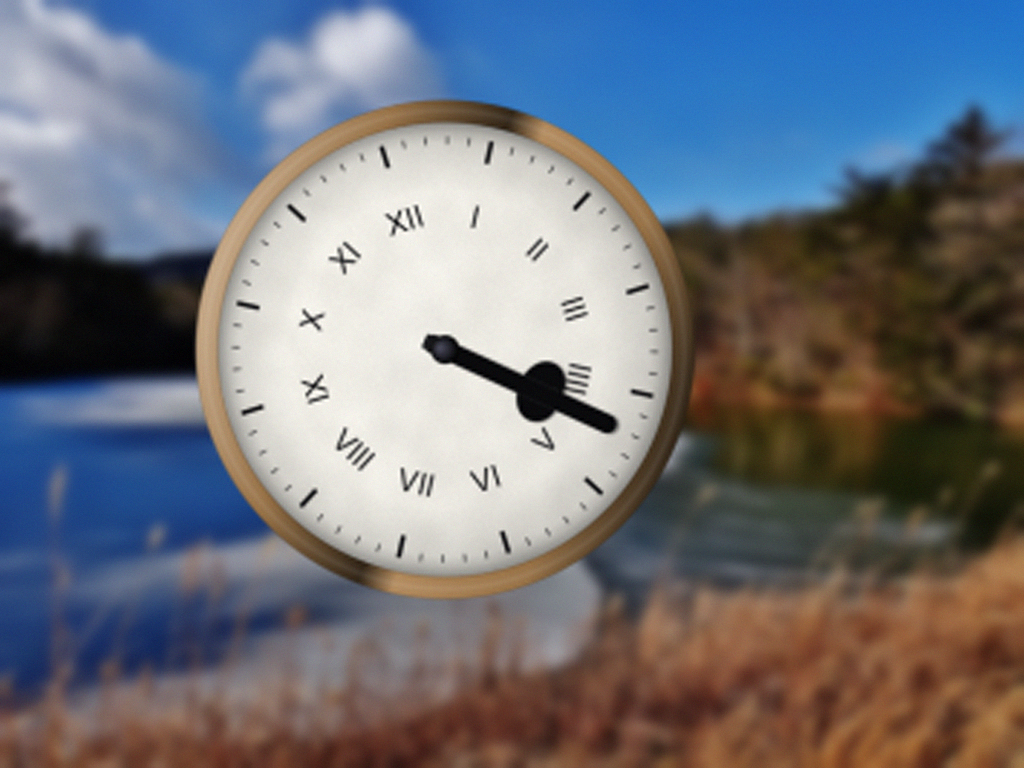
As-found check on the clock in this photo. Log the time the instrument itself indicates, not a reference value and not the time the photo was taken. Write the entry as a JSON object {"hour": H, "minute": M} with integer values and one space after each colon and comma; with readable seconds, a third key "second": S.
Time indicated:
{"hour": 4, "minute": 22}
